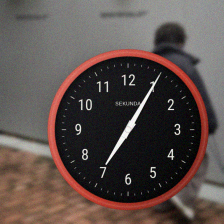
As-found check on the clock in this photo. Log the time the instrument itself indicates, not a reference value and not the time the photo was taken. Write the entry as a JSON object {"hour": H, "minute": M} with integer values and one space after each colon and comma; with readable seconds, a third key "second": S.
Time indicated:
{"hour": 7, "minute": 5}
